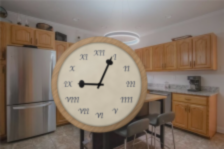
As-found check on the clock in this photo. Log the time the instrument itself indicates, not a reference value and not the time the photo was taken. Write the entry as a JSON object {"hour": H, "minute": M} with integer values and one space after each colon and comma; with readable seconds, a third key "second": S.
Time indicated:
{"hour": 9, "minute": 4}
